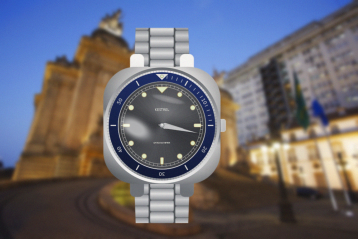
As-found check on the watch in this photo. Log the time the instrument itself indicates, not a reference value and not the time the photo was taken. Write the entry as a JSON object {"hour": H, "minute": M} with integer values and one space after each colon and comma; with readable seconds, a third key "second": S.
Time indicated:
{"hour": 3, "minute": 17}
